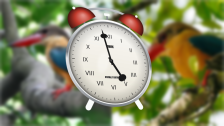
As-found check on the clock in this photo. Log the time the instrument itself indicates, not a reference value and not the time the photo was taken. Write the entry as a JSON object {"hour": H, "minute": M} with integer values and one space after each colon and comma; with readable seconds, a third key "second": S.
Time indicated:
{"hour": 4, "minute": 58}
